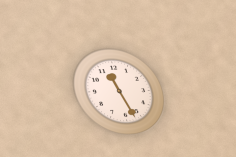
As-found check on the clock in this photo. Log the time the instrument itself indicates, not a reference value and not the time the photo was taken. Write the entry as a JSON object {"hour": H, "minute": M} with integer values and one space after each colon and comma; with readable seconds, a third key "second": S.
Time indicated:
{"hour": 11, "minute": 27}
